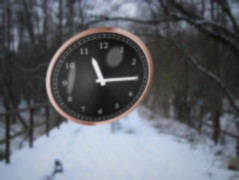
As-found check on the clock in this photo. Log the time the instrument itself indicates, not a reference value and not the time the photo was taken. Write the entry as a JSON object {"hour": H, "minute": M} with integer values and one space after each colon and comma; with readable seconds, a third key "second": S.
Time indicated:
{"hour": 11, "minute": 15}
